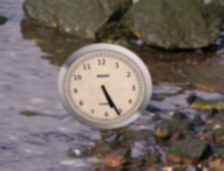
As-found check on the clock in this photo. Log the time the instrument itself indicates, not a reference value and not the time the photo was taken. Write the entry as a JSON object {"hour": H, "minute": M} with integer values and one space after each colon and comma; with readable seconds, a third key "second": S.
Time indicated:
{"hour": 5, "minute": 26}
